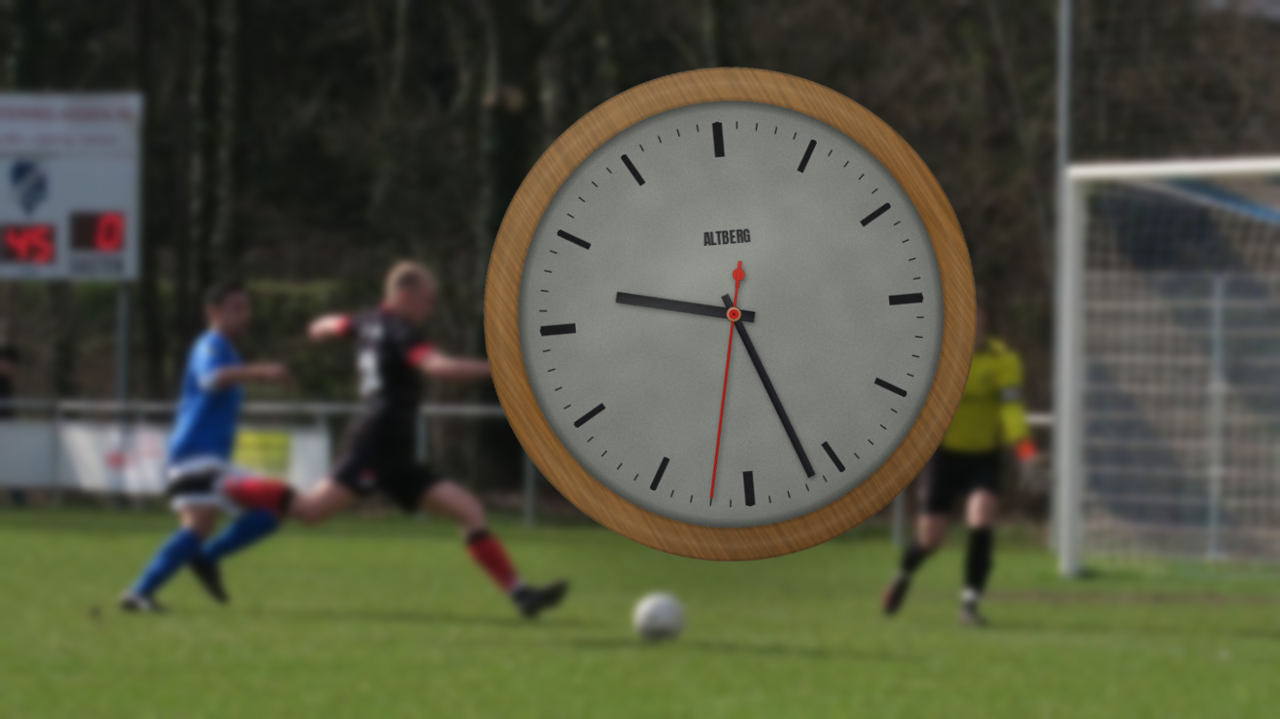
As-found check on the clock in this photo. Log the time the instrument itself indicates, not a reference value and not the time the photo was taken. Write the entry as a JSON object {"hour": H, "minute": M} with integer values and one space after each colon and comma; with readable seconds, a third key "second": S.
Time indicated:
{"hour": 9, "minute": 26, "second": 32}
